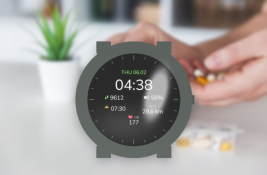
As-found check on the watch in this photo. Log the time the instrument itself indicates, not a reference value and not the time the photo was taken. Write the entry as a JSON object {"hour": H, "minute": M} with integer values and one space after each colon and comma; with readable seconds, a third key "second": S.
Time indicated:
{"hour": 4, "minute": 38}
